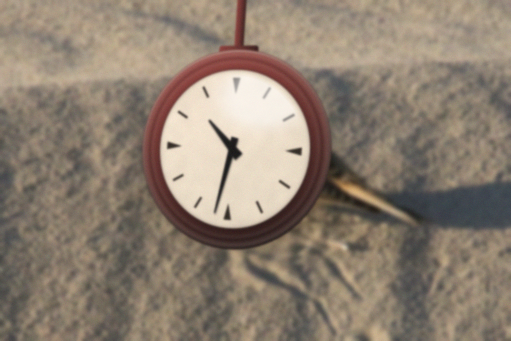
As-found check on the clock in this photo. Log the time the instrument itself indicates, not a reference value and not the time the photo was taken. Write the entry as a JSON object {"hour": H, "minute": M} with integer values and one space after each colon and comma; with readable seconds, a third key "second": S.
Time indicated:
{"hour": 10, "minute": 32}
